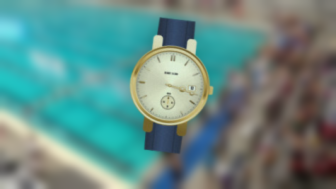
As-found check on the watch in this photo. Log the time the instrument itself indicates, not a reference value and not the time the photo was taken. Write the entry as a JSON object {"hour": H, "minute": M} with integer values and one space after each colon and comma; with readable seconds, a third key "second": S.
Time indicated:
{"hour": 3, "minute": 17}
